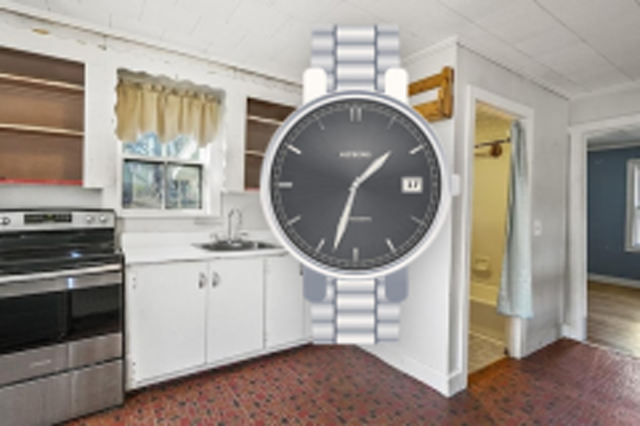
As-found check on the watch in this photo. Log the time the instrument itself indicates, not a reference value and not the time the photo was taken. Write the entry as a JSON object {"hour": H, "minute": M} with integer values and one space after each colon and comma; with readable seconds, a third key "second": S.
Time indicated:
{"hour": 1, "minute": 33}
